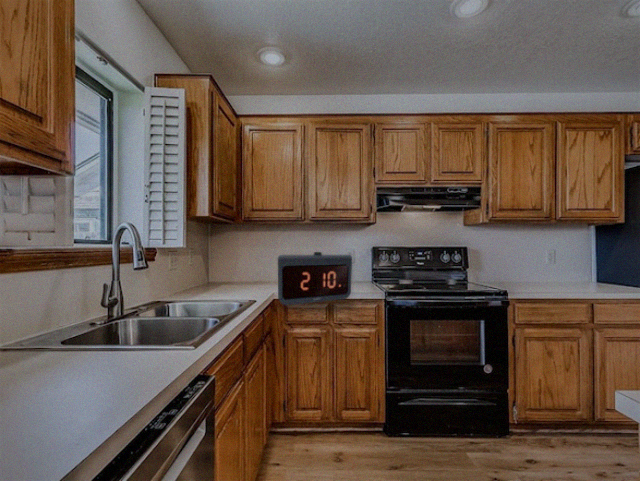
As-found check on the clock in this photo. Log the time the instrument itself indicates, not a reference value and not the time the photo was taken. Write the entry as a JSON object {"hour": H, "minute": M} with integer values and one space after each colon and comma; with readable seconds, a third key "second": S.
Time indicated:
{"hour": 2, "minute": 10}
